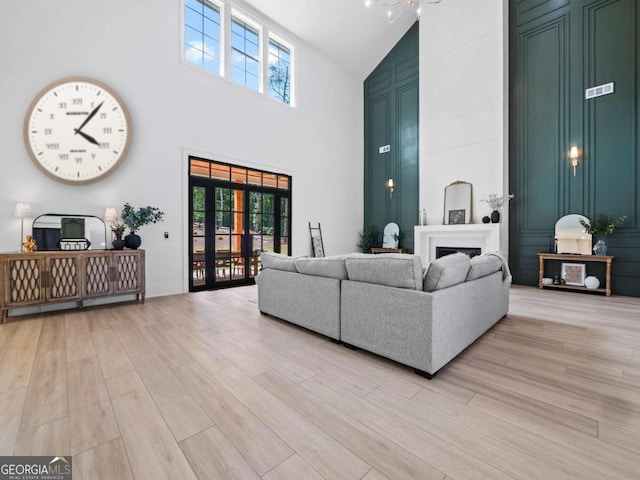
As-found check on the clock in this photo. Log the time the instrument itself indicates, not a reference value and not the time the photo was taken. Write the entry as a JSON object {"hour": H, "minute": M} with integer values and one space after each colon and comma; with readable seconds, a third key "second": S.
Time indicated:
{"hour": 4, "minute": 7}
